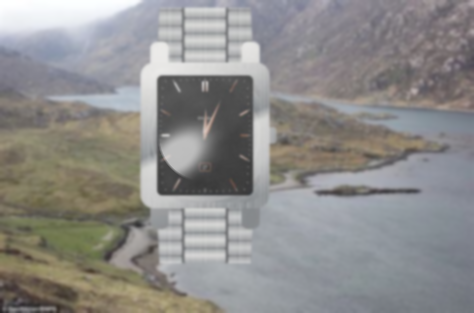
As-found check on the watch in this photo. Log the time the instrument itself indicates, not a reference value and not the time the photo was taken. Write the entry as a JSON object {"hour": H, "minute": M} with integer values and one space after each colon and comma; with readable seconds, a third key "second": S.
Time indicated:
{"hour": 12, "minute": 4}
